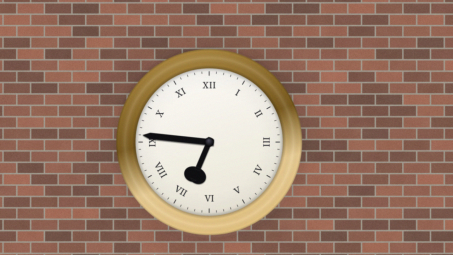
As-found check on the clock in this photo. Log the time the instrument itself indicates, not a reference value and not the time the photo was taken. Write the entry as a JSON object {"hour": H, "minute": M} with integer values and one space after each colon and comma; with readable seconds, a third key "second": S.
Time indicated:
{"hour": 6, "minute": 46}
